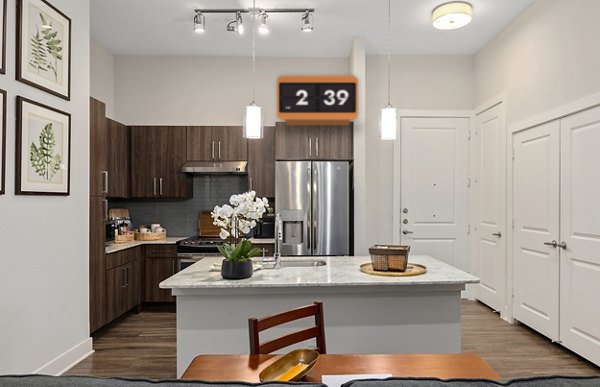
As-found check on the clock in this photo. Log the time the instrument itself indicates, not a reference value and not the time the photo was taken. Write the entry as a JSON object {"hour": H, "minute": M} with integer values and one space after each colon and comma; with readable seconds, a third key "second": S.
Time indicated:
{"hour": 2, "minute": 39}
